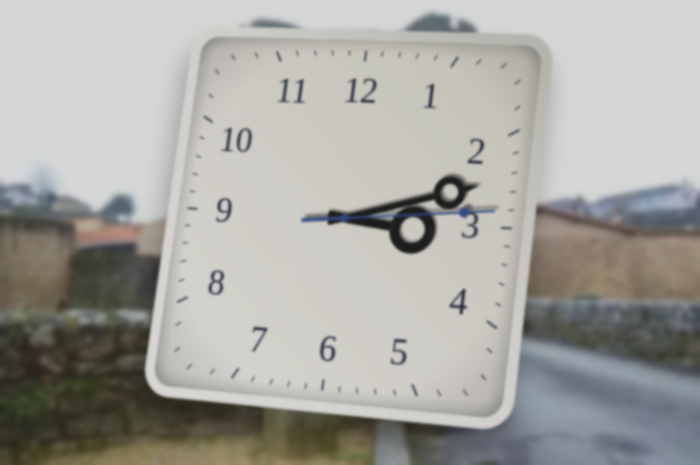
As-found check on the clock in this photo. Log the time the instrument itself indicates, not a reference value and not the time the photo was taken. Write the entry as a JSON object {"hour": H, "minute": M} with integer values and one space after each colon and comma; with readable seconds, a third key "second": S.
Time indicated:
{"hour": 3, "minute": 12, "second": 14}
